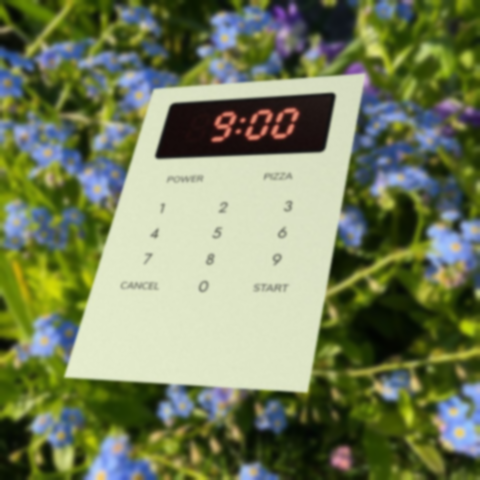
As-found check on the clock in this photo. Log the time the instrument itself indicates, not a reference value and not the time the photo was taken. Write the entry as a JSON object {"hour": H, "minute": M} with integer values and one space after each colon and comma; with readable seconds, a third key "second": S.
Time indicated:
{"hour": 9, "minute": 0}
